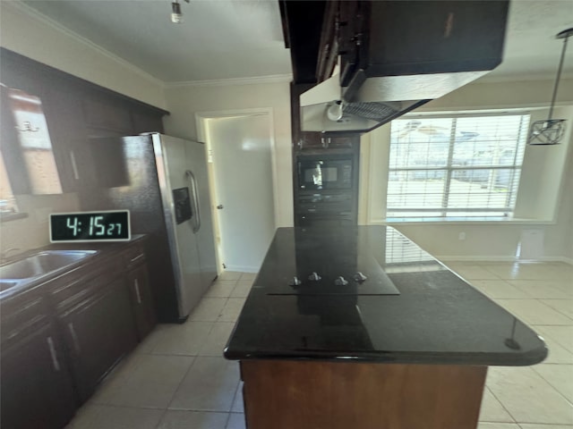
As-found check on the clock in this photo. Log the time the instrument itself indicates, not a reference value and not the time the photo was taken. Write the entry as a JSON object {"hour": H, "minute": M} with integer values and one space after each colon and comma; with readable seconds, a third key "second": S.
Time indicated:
{"hour": 4, "minute": 15}
